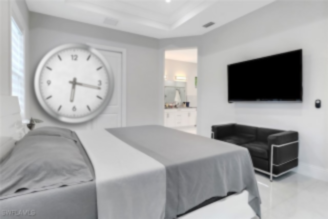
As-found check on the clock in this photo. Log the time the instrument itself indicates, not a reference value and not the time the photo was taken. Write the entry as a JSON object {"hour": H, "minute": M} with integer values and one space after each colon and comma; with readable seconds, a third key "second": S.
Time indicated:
{"hour": 6, "minute": 17}
